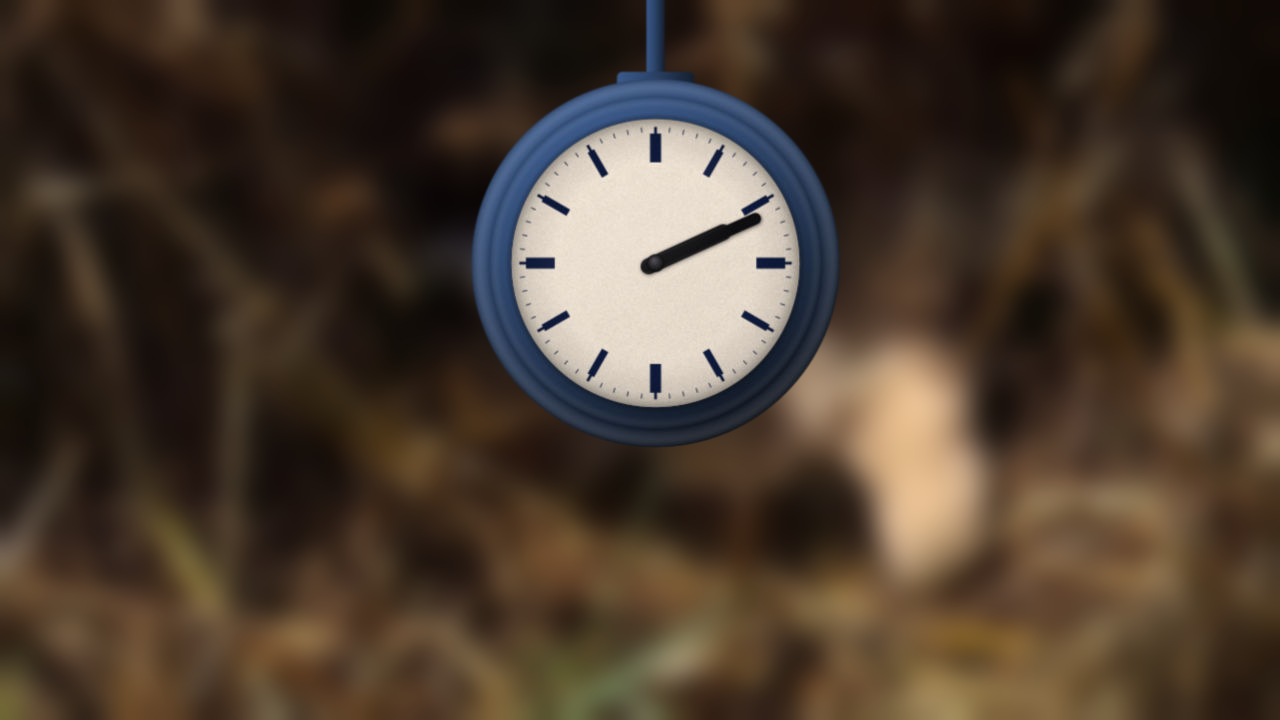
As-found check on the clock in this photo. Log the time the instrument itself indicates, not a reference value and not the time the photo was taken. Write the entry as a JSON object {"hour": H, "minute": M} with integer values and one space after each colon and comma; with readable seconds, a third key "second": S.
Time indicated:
{"hour": 2, "minute": 11}
